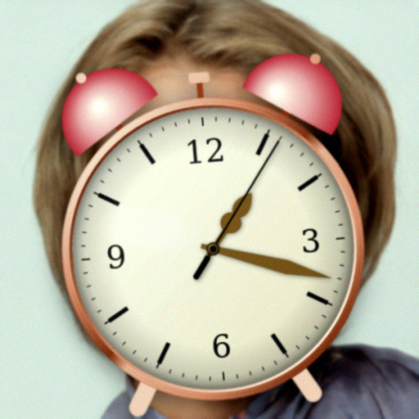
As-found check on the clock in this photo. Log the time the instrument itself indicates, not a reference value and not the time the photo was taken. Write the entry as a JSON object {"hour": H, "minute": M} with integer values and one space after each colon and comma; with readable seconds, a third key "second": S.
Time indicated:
{"hour": 1, "minute": 18, "second": 6}
